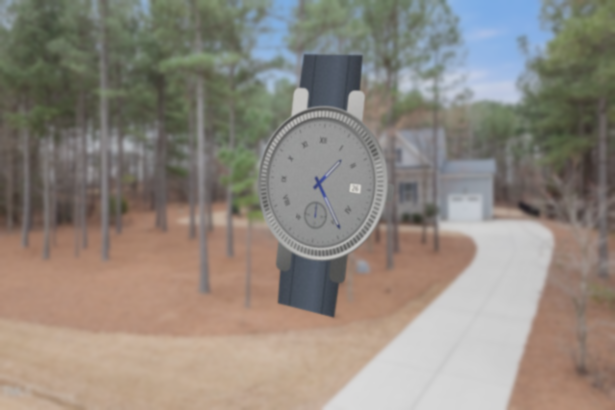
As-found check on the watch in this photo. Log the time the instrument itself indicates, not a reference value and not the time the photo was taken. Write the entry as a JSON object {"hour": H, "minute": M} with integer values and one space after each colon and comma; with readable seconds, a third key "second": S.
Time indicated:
{"hour": 1, "minute": 24}
